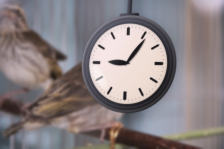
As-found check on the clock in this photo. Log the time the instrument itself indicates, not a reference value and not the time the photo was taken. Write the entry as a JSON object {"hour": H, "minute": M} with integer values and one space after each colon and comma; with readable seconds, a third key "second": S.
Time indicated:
{"hour": 9, "minute": 6}
